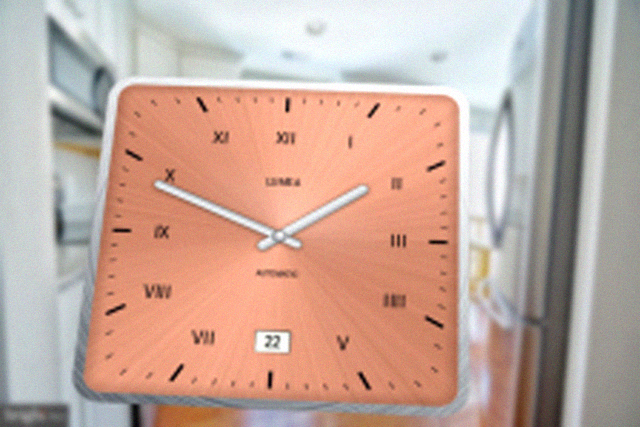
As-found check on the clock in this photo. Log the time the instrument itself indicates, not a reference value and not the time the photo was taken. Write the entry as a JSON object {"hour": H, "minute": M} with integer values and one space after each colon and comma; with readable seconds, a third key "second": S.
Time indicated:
{"hour": 1, "minute": 49}
